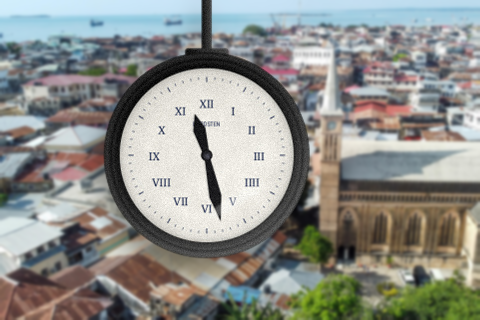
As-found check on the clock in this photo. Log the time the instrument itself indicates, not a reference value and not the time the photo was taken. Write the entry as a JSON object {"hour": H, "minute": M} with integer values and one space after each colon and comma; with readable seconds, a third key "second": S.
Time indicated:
{"hour": 11, "minute": 28}
